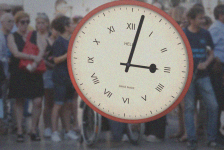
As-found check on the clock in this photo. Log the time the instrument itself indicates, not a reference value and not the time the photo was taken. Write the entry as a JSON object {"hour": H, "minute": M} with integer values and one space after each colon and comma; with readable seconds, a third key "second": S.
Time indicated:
{"hour": 3, "minute": 2}
